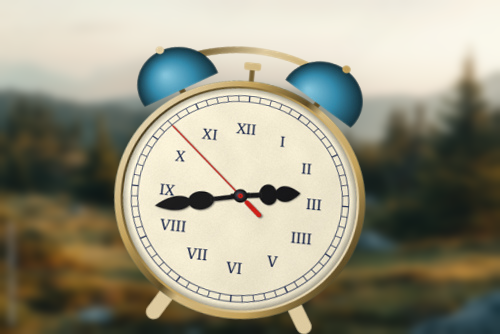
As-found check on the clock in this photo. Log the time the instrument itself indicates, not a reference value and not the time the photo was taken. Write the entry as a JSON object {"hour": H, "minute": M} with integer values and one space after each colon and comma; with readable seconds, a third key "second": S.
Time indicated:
{"hour": 2, "minute": 42, "second": 52}
